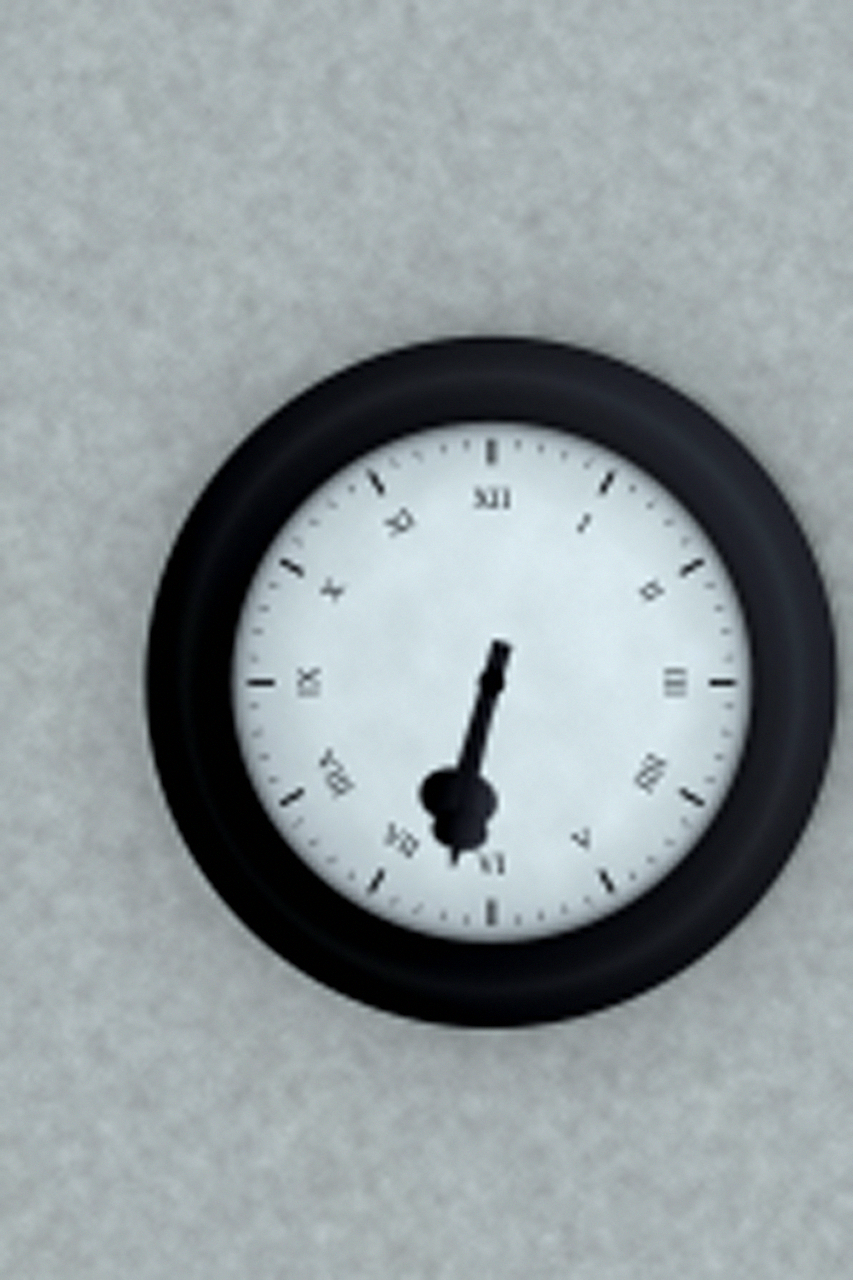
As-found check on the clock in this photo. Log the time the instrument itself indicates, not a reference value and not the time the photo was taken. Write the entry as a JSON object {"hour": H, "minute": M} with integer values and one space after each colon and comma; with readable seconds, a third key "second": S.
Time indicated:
{"hour": 6, "minute": 32}
